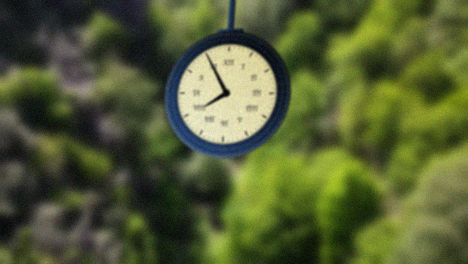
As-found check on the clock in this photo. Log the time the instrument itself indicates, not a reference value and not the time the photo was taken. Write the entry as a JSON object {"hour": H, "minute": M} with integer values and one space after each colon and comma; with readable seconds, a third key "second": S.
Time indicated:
{"hour": 7, "minute": 55}
